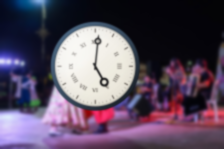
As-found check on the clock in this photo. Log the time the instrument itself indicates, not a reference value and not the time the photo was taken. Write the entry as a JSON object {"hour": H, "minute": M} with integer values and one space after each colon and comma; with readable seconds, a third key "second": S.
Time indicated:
{"hour": 5, "minute": 1}
